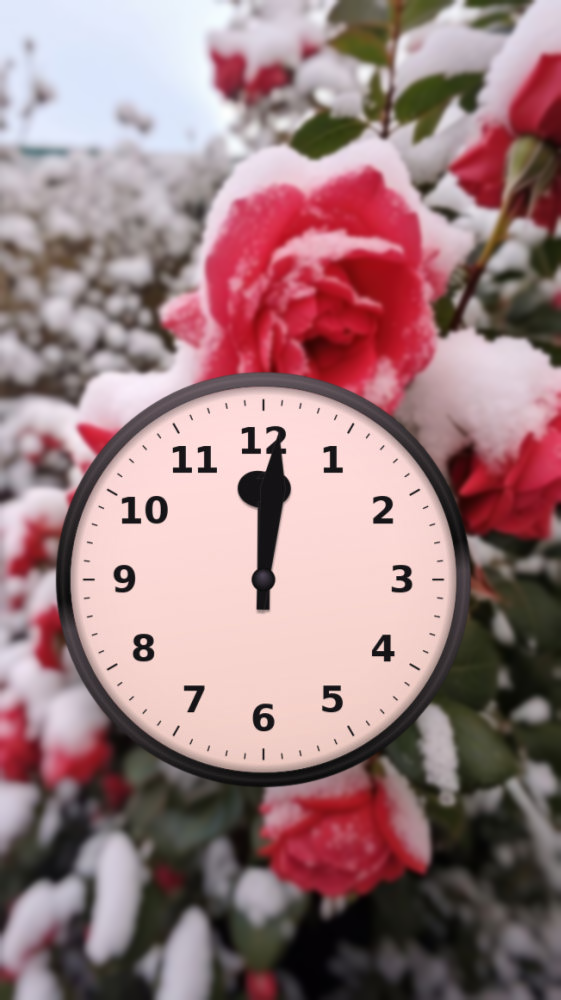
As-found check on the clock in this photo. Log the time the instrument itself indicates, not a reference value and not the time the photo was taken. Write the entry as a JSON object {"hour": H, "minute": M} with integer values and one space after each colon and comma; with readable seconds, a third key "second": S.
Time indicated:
{"hour": 12, "minute": 1}
